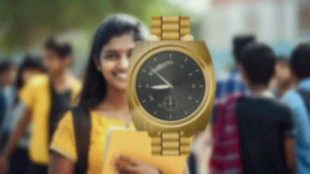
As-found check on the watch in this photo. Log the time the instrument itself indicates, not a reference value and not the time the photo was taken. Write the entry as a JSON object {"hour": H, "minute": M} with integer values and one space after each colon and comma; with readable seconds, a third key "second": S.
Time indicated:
{"hour": 8, "minute": 52}
